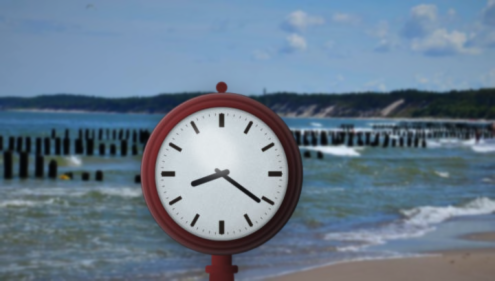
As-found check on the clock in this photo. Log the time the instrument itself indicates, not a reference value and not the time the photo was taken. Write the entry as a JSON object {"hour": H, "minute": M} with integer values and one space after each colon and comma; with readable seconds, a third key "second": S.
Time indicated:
{"hour": 8, "minute": 21}
